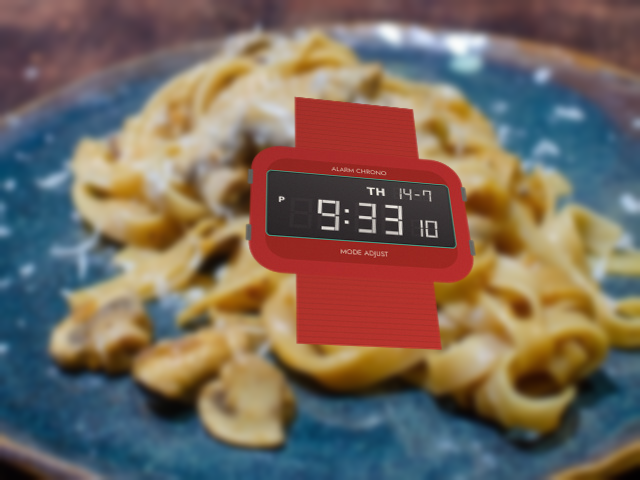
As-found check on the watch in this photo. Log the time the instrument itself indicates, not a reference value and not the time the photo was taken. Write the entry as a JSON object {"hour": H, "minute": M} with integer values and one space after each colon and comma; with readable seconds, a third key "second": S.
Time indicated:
{"hour": 9, "minute": 33, "second": 10}
